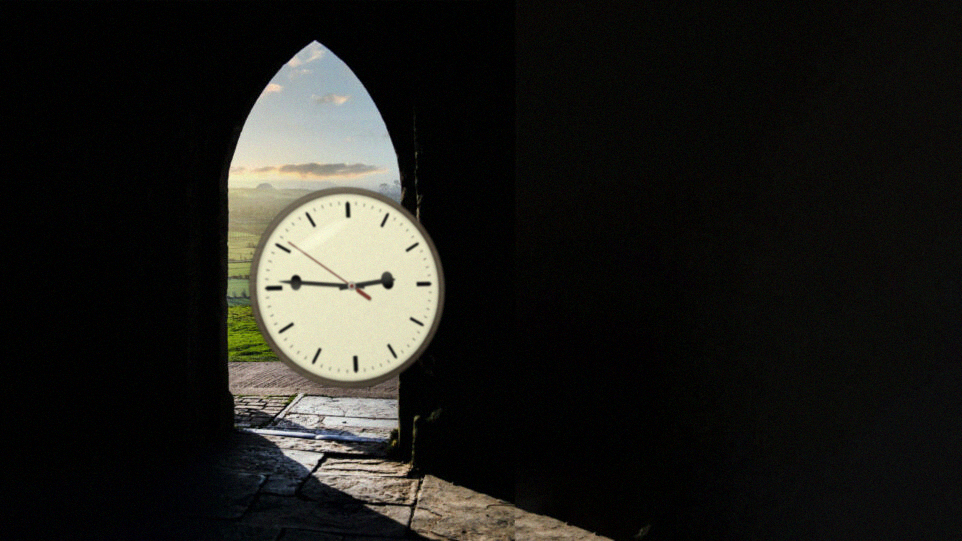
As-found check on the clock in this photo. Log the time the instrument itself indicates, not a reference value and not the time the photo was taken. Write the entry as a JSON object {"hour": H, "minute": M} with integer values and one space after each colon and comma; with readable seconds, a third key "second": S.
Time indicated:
{"hour": 2, "minute": 45, "second": 51}
